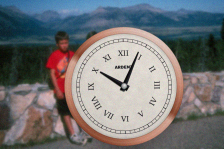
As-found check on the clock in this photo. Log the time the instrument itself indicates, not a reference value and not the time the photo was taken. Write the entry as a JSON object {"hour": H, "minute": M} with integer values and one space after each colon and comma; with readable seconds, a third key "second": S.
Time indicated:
{"hour": 10, "minute": 4}
